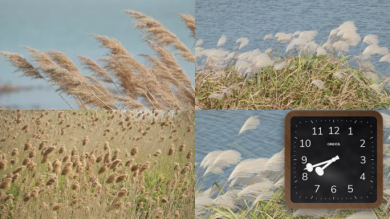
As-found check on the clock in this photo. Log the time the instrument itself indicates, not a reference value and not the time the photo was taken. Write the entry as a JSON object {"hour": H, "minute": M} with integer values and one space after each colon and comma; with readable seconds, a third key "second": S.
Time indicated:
{"hour": 7, "minute": 42}
